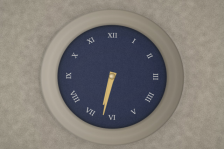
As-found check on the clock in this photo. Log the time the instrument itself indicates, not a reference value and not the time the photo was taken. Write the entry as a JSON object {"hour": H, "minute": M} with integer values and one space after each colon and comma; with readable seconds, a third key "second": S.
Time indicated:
{"hour": 6, "minute": 32}
